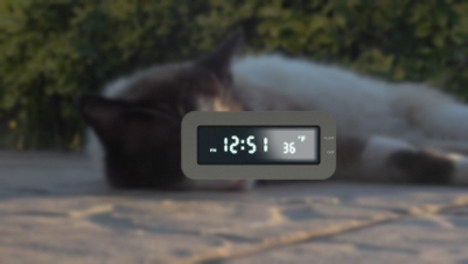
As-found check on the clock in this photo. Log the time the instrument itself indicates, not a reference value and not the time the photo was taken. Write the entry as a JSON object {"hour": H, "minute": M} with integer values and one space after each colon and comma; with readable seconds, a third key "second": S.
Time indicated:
{"hour": 12, "minute": 51}
